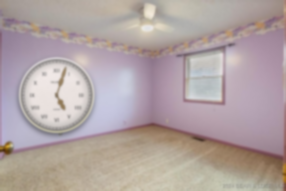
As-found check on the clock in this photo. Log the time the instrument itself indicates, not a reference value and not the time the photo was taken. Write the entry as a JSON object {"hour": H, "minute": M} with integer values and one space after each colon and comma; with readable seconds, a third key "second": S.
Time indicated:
{"hour": 5, "minute": 3}
